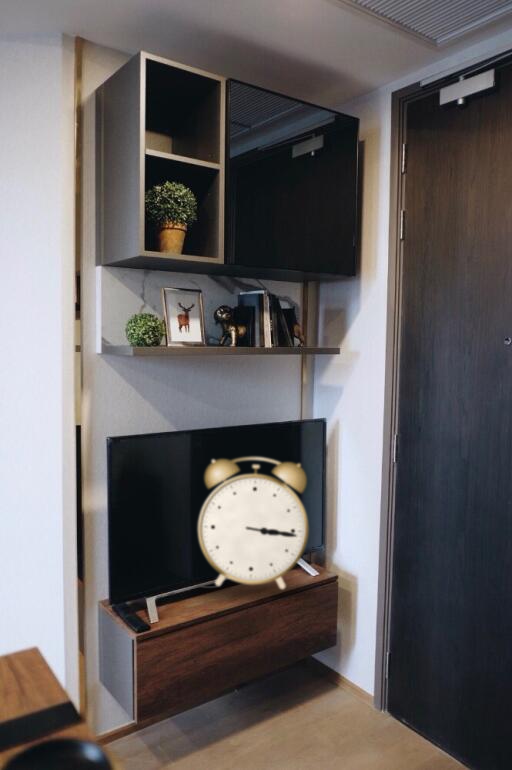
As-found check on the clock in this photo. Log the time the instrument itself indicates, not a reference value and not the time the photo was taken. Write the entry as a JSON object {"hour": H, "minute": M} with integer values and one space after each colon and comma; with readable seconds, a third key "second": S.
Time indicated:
{"hour": 3, "minute": 16}
